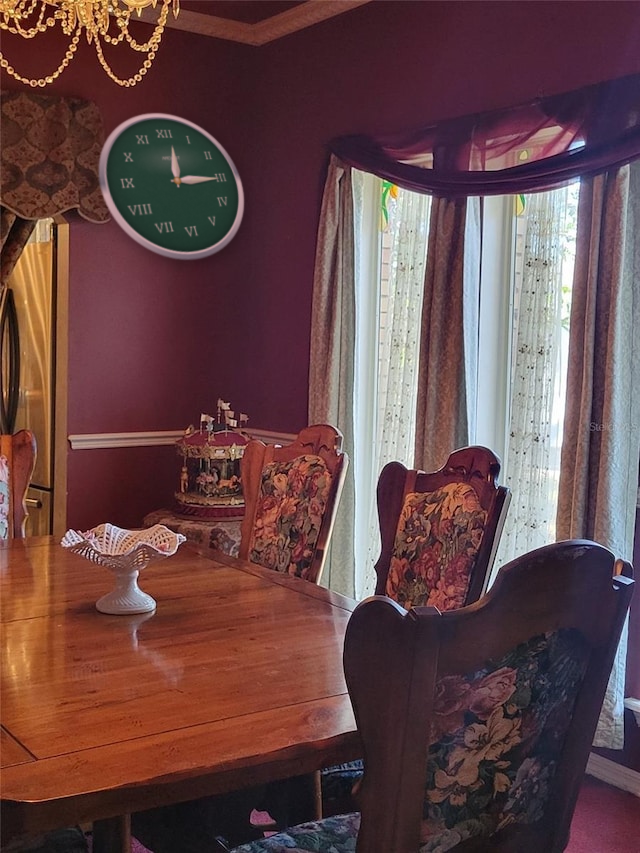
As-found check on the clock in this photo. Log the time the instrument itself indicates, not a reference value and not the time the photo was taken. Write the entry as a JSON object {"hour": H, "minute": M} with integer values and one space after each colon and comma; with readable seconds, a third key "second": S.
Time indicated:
{"hour": 12, "minute": 15}
